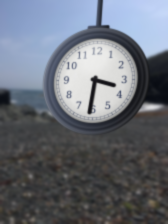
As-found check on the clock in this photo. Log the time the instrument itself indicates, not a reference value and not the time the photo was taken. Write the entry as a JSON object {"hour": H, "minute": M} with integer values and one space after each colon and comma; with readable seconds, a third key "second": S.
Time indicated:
{"hour": 3, "minute": 31}
